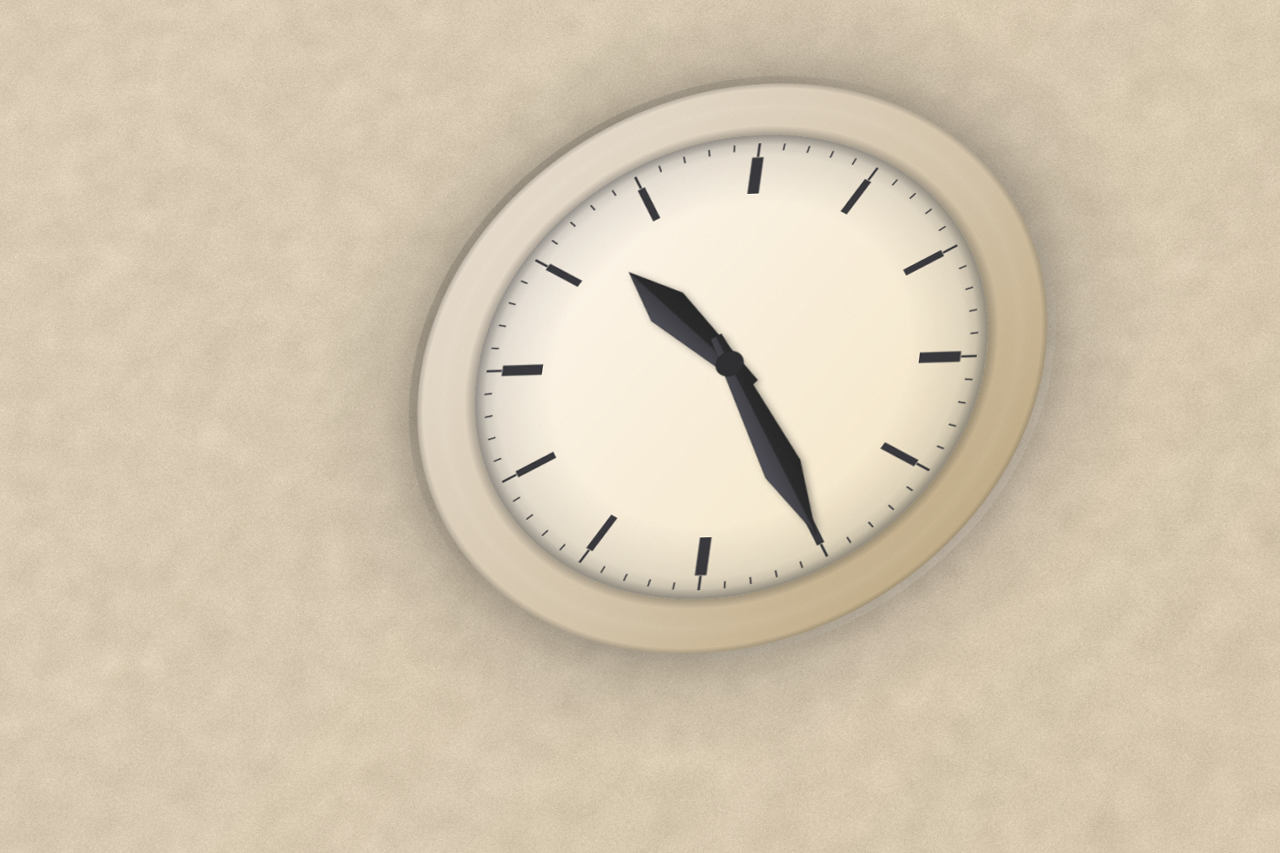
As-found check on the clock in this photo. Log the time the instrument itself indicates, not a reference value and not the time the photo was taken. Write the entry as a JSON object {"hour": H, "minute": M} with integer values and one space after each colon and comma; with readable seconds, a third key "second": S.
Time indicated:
{"hour": 10, "minute": 25}
